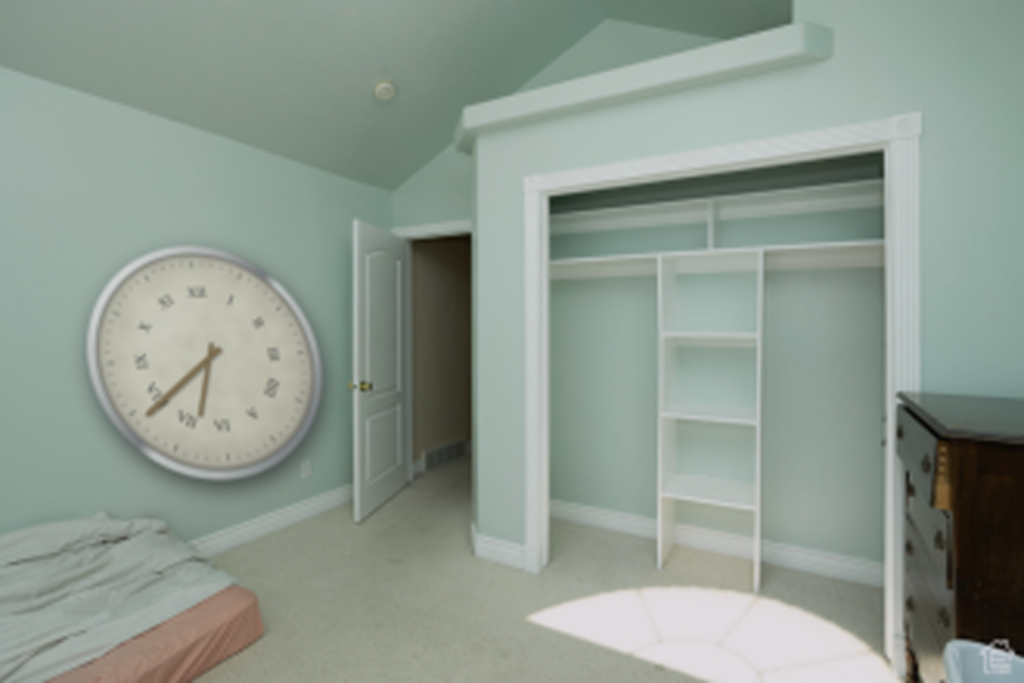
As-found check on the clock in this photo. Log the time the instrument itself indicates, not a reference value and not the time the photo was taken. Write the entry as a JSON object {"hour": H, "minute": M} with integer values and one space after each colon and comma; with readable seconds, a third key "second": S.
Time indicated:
{"hour": 6, "minute": 39}
